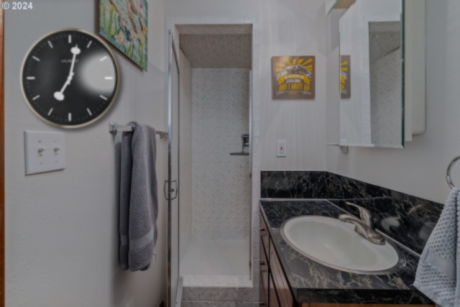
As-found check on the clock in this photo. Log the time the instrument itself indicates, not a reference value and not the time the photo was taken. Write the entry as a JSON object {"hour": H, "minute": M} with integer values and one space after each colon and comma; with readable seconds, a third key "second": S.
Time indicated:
{"hour": 7, "minute": 2}
